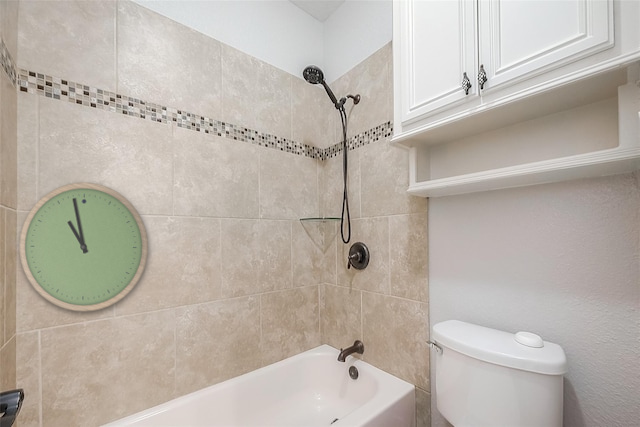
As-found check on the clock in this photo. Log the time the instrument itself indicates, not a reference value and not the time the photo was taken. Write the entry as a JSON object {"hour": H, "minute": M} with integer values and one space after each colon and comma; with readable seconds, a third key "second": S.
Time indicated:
{"hour": 10, "minute": 58}
